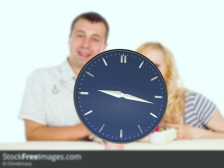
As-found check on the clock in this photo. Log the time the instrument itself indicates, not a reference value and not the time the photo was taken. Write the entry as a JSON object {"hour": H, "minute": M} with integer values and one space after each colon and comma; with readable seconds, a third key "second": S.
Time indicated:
{"hour": 9, "minute": 17}
